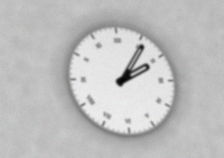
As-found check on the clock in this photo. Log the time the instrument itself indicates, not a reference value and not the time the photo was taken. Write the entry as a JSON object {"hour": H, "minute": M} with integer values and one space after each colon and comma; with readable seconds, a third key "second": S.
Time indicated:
{"hour": 2, "minute": 6}
